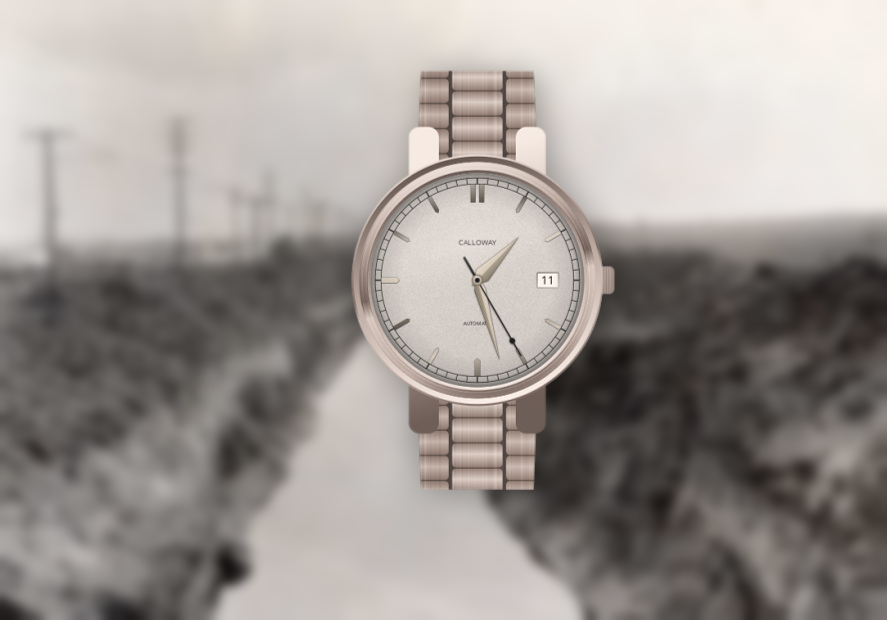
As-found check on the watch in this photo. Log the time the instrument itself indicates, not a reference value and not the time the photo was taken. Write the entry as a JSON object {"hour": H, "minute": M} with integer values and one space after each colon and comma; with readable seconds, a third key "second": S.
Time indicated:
{"hour": 1, "minute": 27, "second": 25}
